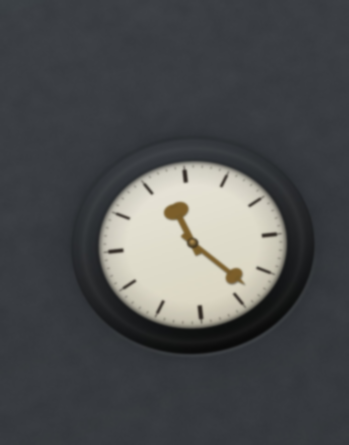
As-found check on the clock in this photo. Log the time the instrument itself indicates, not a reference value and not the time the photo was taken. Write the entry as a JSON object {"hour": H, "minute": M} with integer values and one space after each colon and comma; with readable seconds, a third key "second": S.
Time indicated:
{"hour": 11, "minute": 23}
